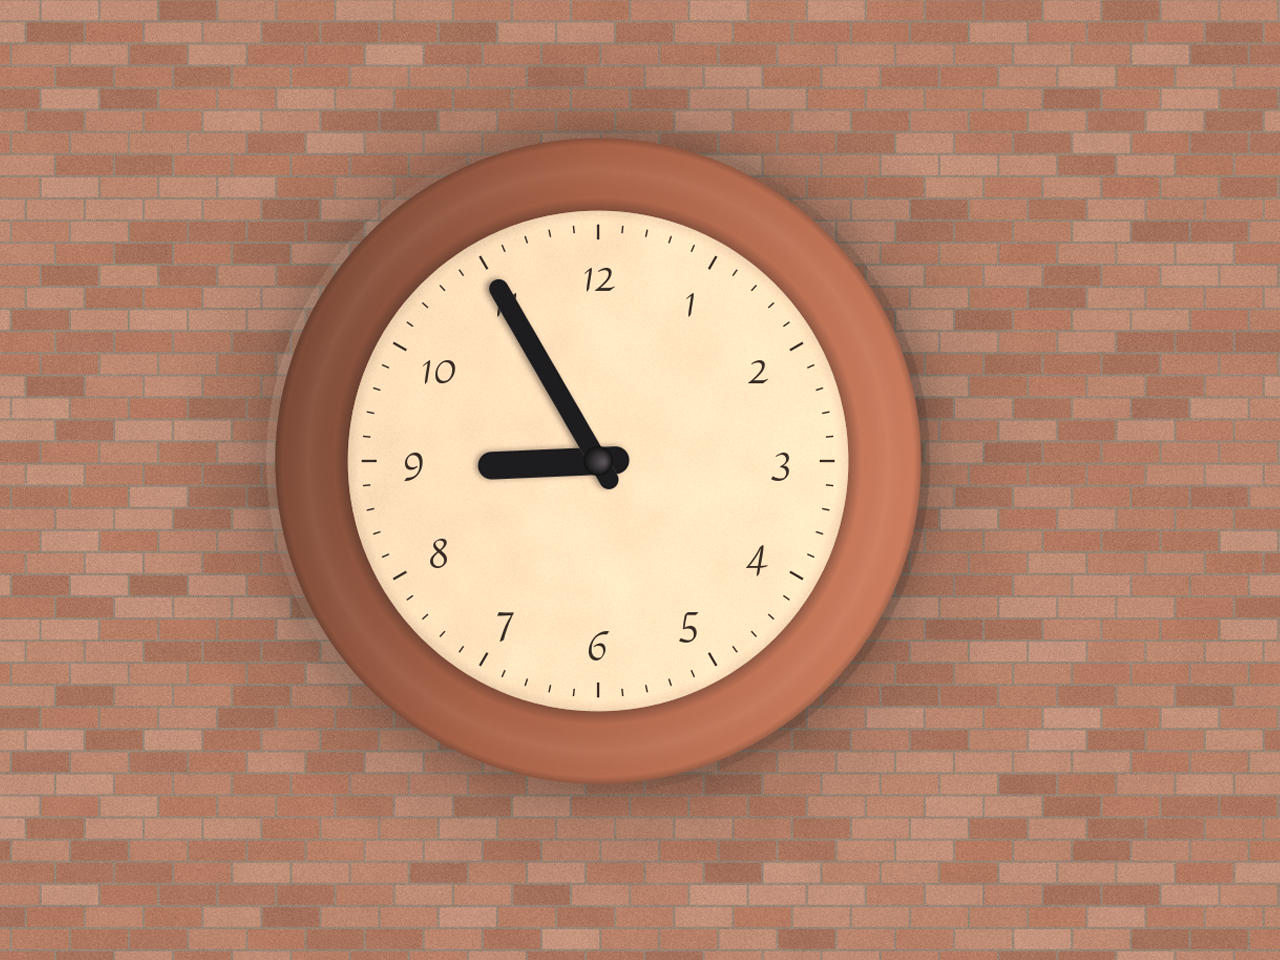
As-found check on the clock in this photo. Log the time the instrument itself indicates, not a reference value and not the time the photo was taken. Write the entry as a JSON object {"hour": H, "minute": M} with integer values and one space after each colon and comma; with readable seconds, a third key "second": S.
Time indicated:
{"hour": 8, "minute": 55}
